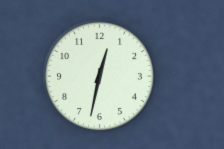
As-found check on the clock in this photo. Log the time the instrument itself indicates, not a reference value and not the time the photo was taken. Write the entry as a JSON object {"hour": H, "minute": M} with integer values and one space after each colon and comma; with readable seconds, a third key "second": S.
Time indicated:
{"hour": 12, "minute": 32}
